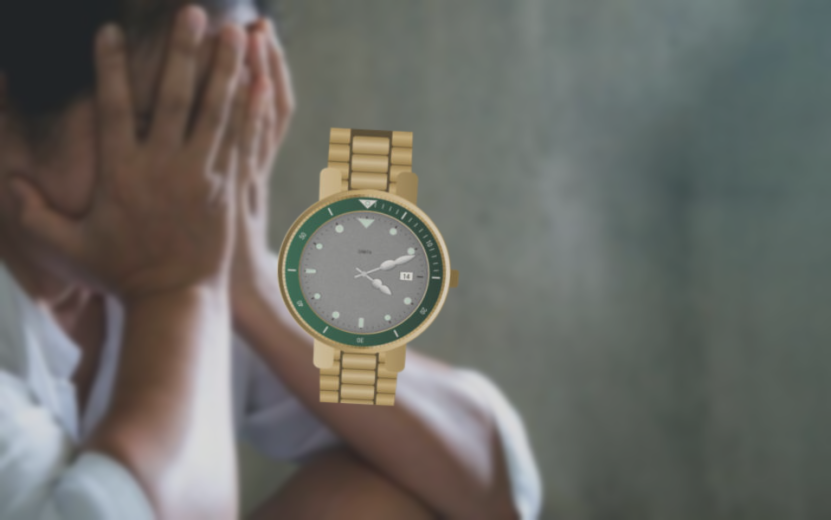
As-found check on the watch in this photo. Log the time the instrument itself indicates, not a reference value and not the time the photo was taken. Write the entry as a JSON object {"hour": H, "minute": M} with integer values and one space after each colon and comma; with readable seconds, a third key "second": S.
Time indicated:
{"hour": 4, "minute": 11}
